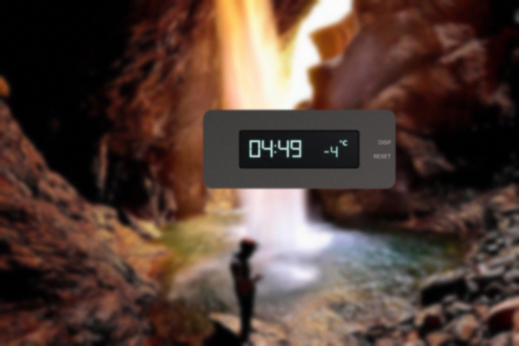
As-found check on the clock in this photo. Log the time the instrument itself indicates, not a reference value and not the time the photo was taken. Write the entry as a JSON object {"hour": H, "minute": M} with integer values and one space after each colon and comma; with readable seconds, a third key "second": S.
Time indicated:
{"hour": 4, "minute": 49}
